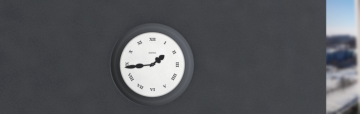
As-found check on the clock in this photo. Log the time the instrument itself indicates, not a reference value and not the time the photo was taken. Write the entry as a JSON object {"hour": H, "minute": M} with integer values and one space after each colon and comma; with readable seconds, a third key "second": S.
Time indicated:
{"hour": 1, "minute": 44}
